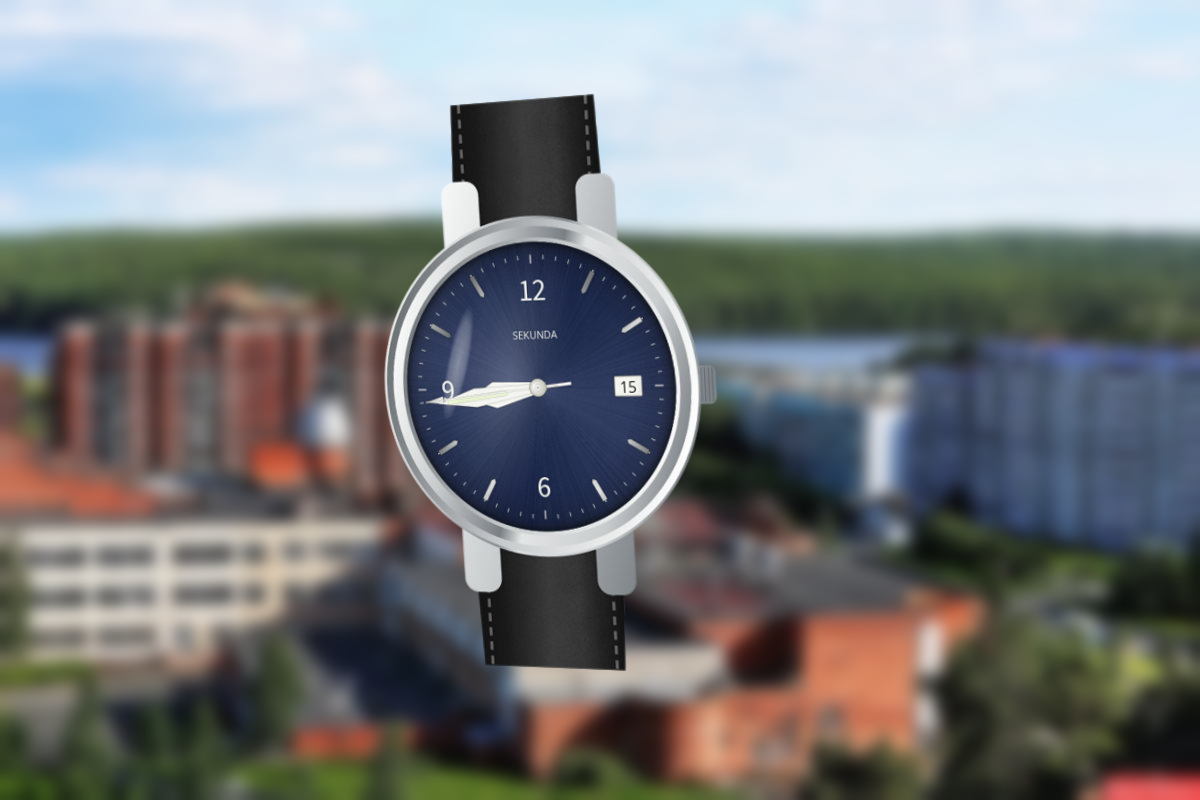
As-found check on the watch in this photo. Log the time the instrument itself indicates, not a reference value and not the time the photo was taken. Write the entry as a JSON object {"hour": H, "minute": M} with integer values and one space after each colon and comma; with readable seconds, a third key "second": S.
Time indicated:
{"hour": 8, "minute": 43, "second": 44}
